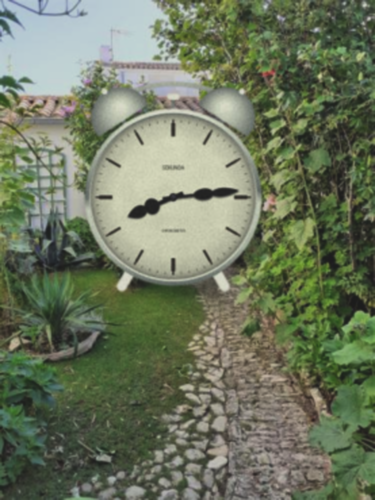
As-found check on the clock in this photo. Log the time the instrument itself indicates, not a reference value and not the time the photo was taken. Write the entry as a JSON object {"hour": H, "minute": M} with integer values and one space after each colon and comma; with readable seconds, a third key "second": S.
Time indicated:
{"hour": 8, "minute": 14}
